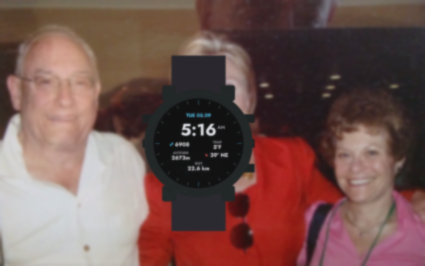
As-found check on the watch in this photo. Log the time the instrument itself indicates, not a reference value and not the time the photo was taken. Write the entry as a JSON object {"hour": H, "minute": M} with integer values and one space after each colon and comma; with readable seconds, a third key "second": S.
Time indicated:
{"hour": 5, "minute": 16}
